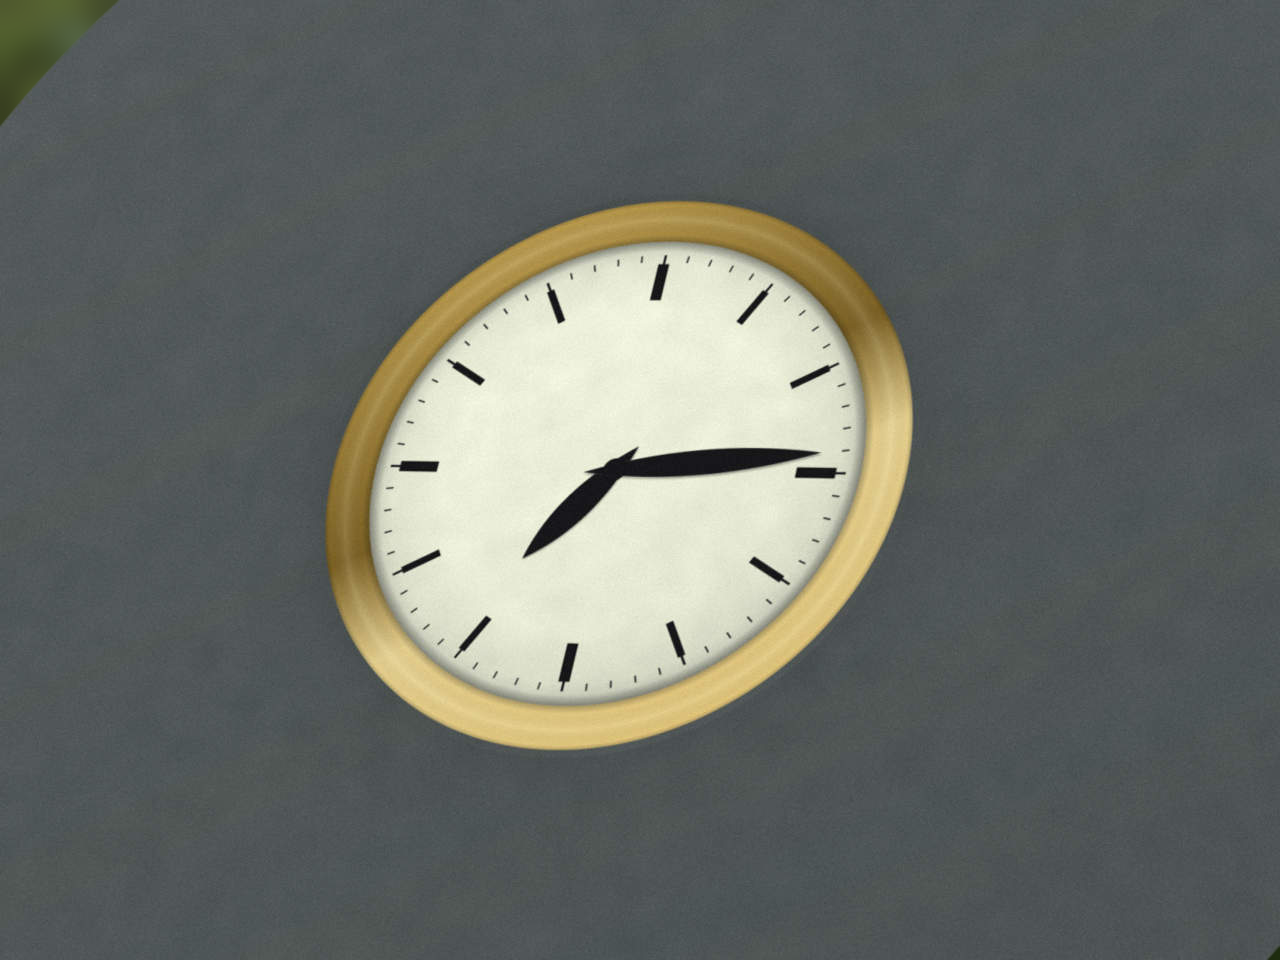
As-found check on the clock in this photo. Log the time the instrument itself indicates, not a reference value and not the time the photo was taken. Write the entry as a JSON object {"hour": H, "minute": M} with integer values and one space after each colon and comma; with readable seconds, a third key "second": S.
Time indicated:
{"hour": 7, "minute": 14}
